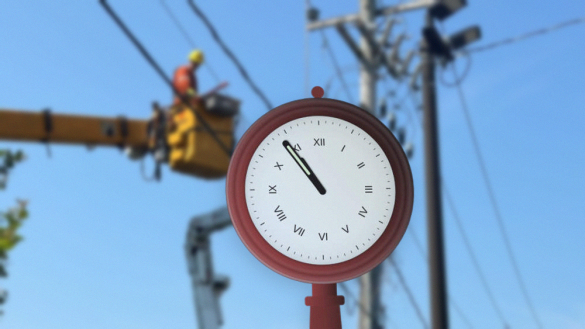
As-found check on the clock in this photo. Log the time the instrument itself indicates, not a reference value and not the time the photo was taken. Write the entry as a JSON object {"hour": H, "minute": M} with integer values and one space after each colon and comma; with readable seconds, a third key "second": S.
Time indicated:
{"hour": 10, "minute": 54}
